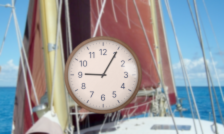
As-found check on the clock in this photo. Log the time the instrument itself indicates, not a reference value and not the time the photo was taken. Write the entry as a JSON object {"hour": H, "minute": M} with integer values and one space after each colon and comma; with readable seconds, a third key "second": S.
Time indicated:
{"hour": 9, "minute": 5}
